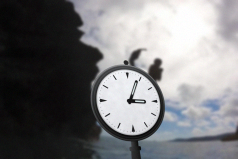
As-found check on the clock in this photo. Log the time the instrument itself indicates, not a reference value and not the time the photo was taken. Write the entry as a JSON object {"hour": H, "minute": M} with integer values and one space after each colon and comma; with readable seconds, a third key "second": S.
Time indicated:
{"hour": 3, "minute": 4}
